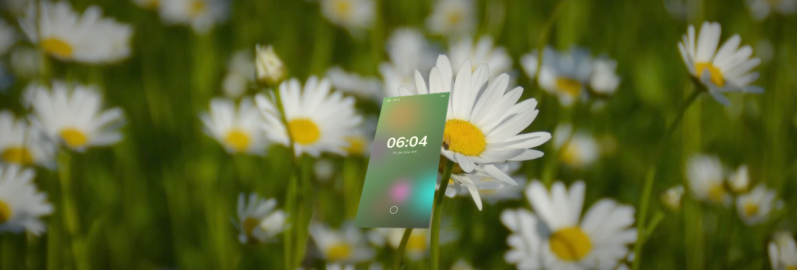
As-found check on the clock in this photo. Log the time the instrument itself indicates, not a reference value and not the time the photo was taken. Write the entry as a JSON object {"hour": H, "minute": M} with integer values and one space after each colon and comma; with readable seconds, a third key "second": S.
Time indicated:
{"hour": 6, "minute": 4}
